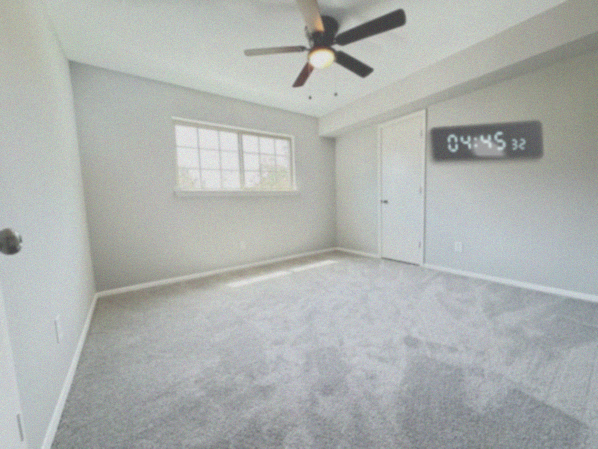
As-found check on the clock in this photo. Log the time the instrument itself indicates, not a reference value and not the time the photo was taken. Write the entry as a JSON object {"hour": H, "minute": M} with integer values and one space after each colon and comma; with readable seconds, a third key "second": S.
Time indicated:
{"hour": 4, "minute": 45}
